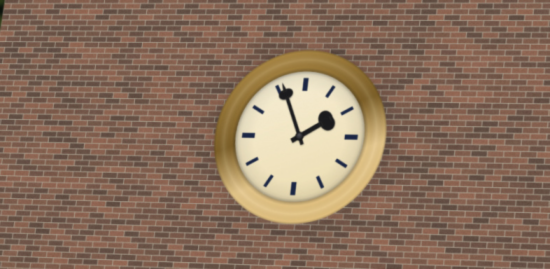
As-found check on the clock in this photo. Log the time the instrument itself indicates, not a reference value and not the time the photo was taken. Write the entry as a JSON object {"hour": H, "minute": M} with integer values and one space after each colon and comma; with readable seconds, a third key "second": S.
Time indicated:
{"hour": 1, "minute": 56}
